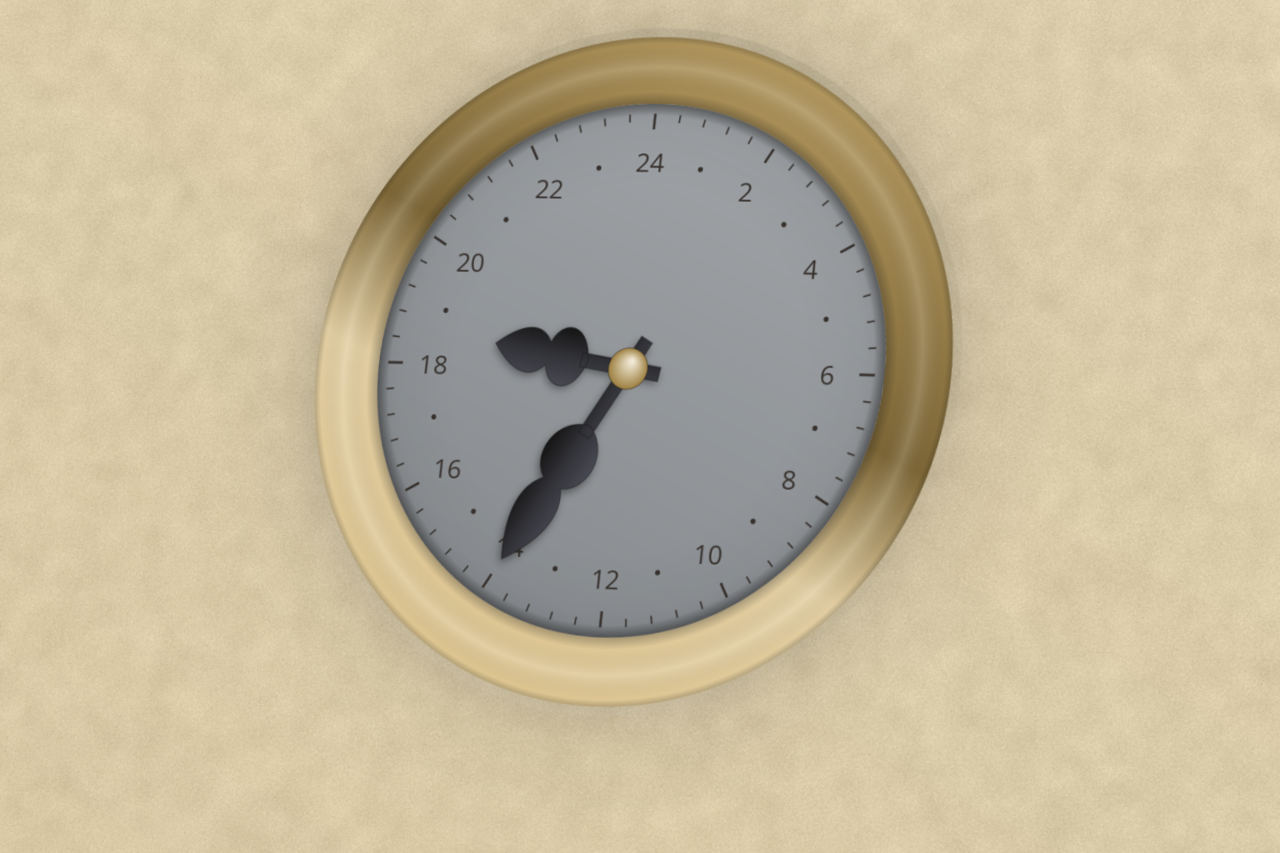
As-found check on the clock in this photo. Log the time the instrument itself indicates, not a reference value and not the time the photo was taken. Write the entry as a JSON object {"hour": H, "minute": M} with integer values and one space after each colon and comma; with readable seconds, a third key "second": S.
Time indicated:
{"hour": 18, "minute": 35}
